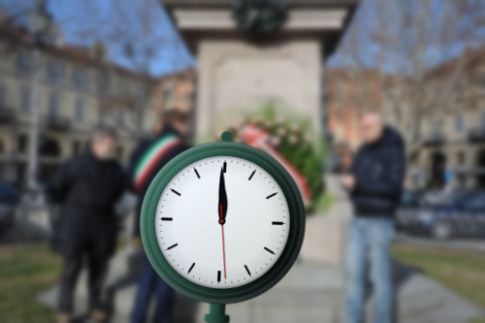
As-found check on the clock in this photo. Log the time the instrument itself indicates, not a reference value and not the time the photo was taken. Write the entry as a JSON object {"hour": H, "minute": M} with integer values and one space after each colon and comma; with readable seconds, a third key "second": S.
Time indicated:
{"hour": 11, "minute": 59, "second": 29}
